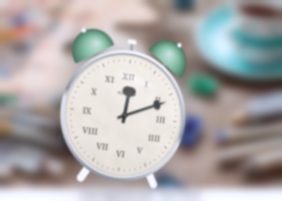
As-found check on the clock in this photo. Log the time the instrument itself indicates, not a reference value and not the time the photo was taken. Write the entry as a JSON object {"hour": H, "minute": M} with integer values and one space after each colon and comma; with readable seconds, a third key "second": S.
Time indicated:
{"hour": 12, "minute": 11}
